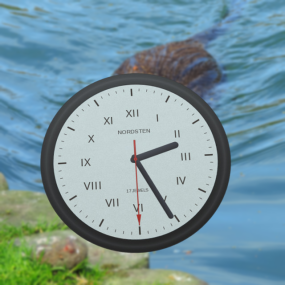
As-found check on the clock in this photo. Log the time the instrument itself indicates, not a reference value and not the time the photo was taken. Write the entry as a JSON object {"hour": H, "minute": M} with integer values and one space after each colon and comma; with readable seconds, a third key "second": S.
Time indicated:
{"hour": 2, "minute": 25, "second": 30}
